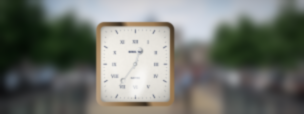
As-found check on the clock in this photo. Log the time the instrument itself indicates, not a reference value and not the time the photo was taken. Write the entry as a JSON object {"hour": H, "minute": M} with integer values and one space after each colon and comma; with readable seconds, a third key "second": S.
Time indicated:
{"hour": 12, "minute": 36}
